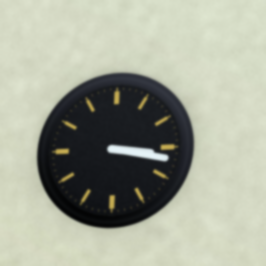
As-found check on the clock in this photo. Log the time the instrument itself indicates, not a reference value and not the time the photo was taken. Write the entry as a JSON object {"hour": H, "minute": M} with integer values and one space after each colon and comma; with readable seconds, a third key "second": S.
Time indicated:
{"hour": 3, "minute": 17}
